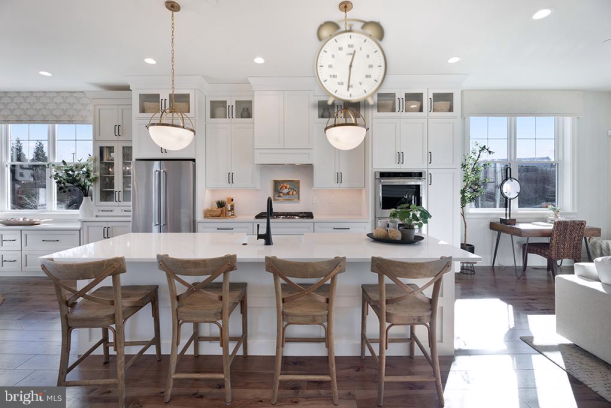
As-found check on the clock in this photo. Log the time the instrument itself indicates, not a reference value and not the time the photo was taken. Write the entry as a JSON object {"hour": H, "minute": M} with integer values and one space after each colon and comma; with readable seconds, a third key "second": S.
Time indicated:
{"hour": 12, "minute": 31}
